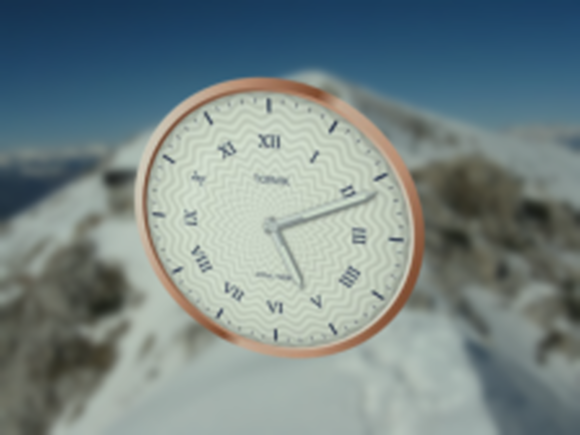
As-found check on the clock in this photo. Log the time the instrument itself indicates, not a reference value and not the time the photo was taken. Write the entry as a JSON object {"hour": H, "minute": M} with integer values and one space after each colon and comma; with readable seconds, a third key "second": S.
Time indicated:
{"hour": 5, "minute": 11}
